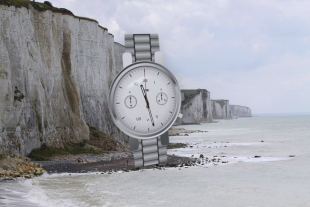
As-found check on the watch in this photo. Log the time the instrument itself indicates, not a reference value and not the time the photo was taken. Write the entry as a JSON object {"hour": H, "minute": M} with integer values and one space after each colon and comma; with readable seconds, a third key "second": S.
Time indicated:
{"hour": 11, "minute": 28}
